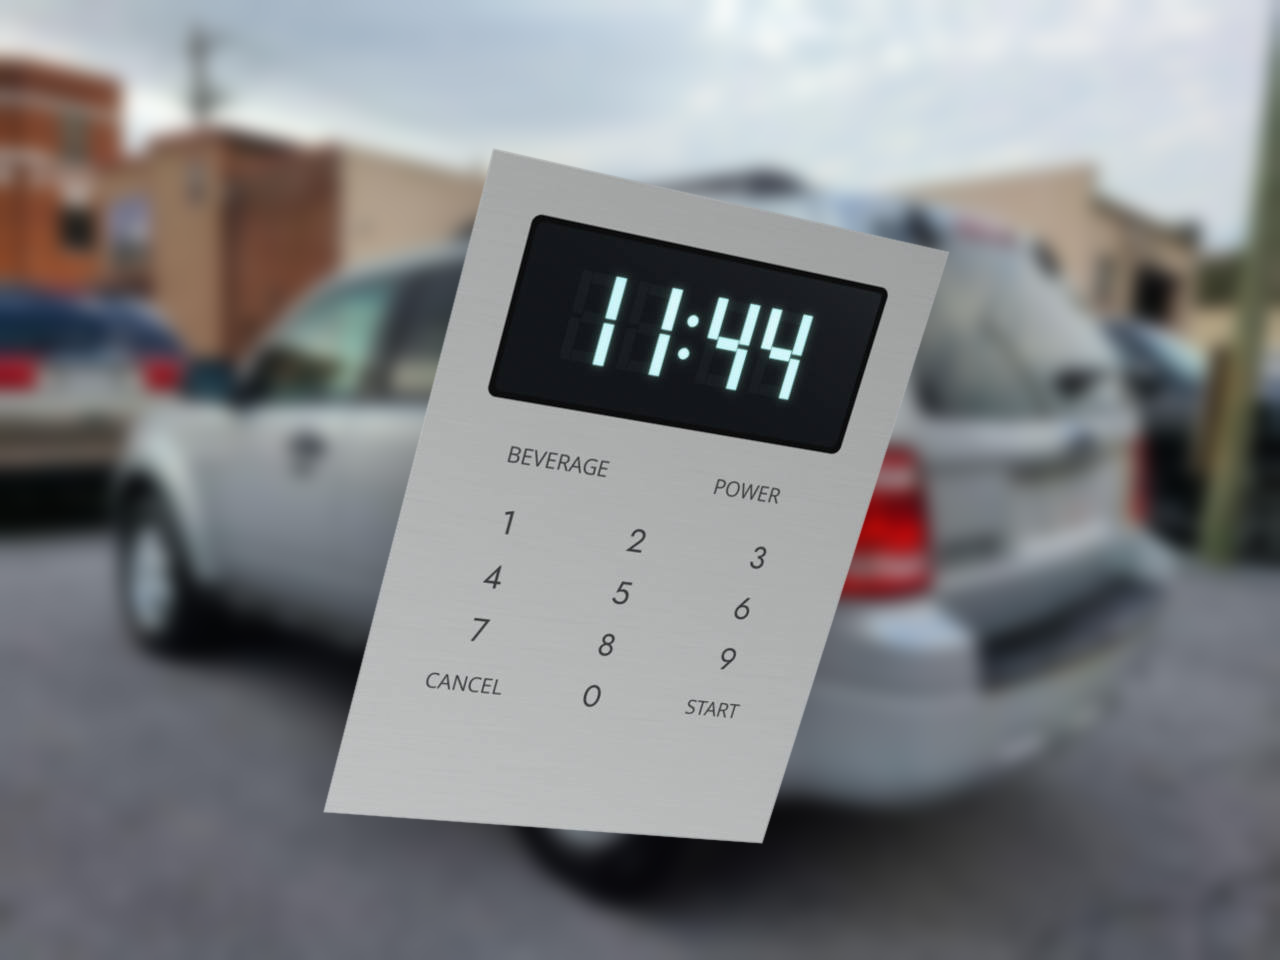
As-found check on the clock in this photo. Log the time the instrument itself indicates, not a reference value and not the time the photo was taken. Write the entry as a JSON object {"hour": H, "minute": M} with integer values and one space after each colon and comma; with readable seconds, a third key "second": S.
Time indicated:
{"hour": 11, "minute": 44}
